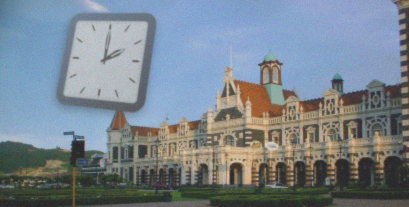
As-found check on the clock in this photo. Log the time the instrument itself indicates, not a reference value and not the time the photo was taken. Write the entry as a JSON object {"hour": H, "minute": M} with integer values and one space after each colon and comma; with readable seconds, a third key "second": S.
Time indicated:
{"hour": 2, "minute": 0}
